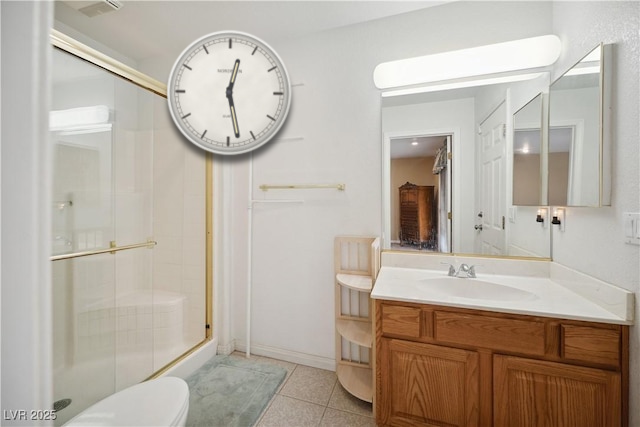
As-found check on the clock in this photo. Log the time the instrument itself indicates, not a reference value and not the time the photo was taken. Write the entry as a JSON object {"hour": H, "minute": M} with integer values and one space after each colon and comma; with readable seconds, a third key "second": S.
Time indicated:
{"hour": 12, "minute": 28}
